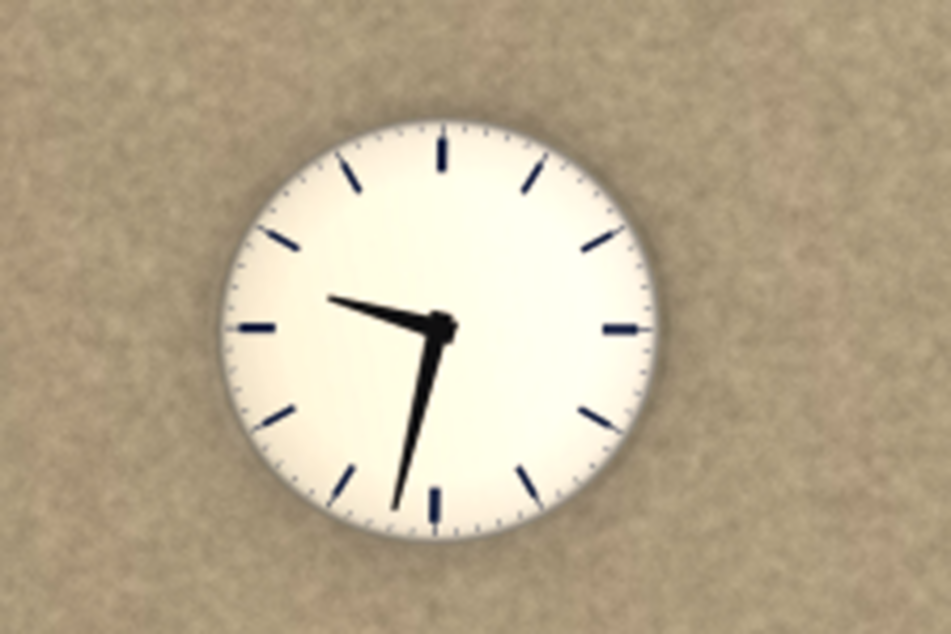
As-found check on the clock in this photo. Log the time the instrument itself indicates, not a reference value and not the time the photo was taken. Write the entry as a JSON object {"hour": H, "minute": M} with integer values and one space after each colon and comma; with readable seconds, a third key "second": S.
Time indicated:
{"hour": 9, "minute": 32}
